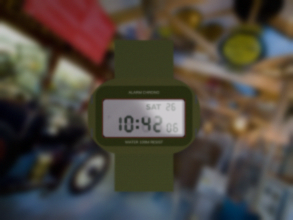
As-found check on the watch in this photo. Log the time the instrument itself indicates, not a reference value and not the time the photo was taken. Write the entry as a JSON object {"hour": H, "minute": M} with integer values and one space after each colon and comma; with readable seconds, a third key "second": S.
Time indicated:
{"hour": 10, "minute": 42, "second": 6}
